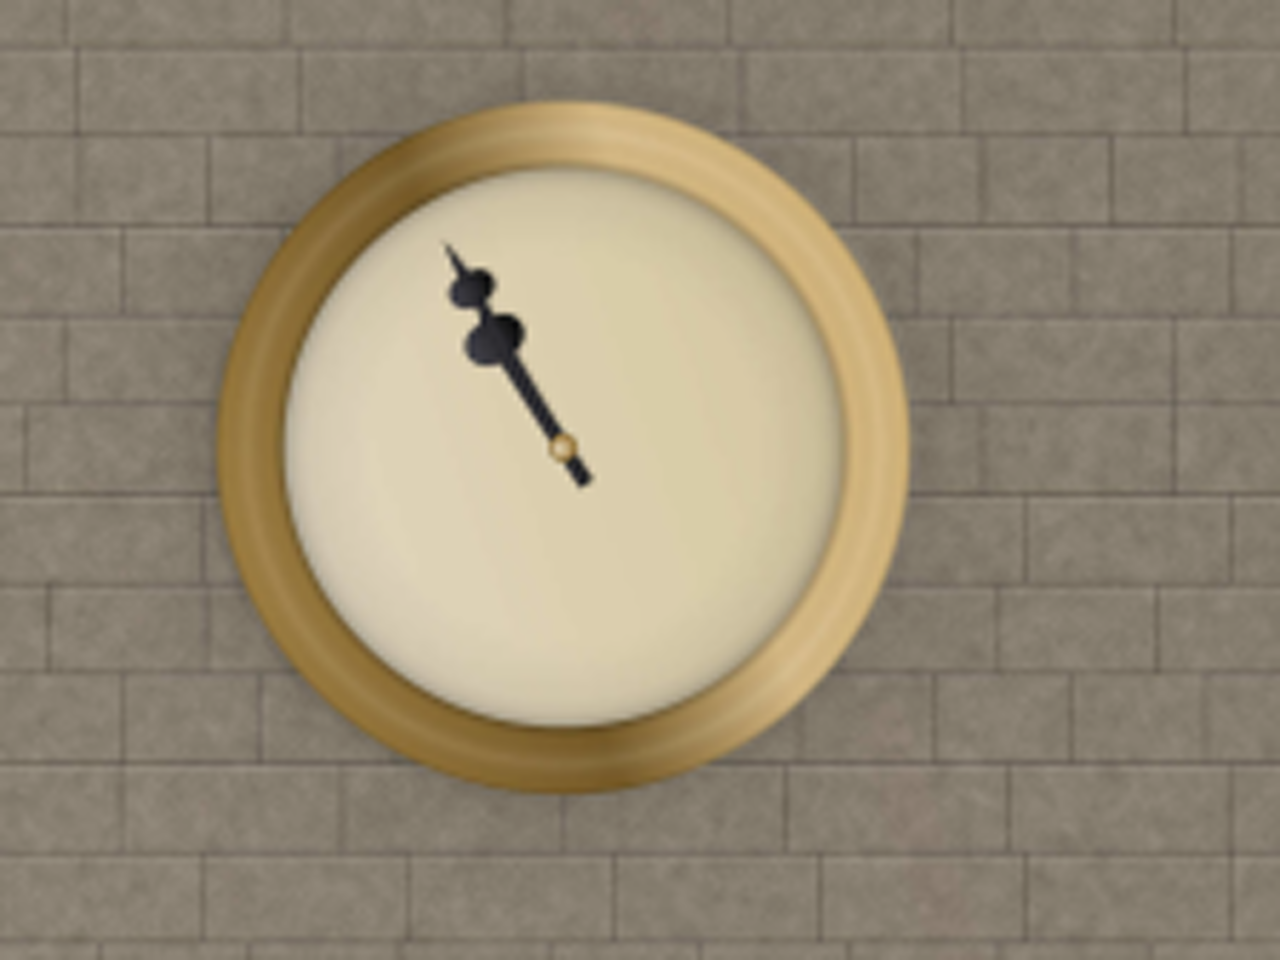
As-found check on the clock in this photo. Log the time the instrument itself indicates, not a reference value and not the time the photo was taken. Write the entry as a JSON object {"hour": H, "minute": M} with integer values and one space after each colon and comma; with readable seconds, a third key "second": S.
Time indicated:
{"hour": 10, "minute": 55}
